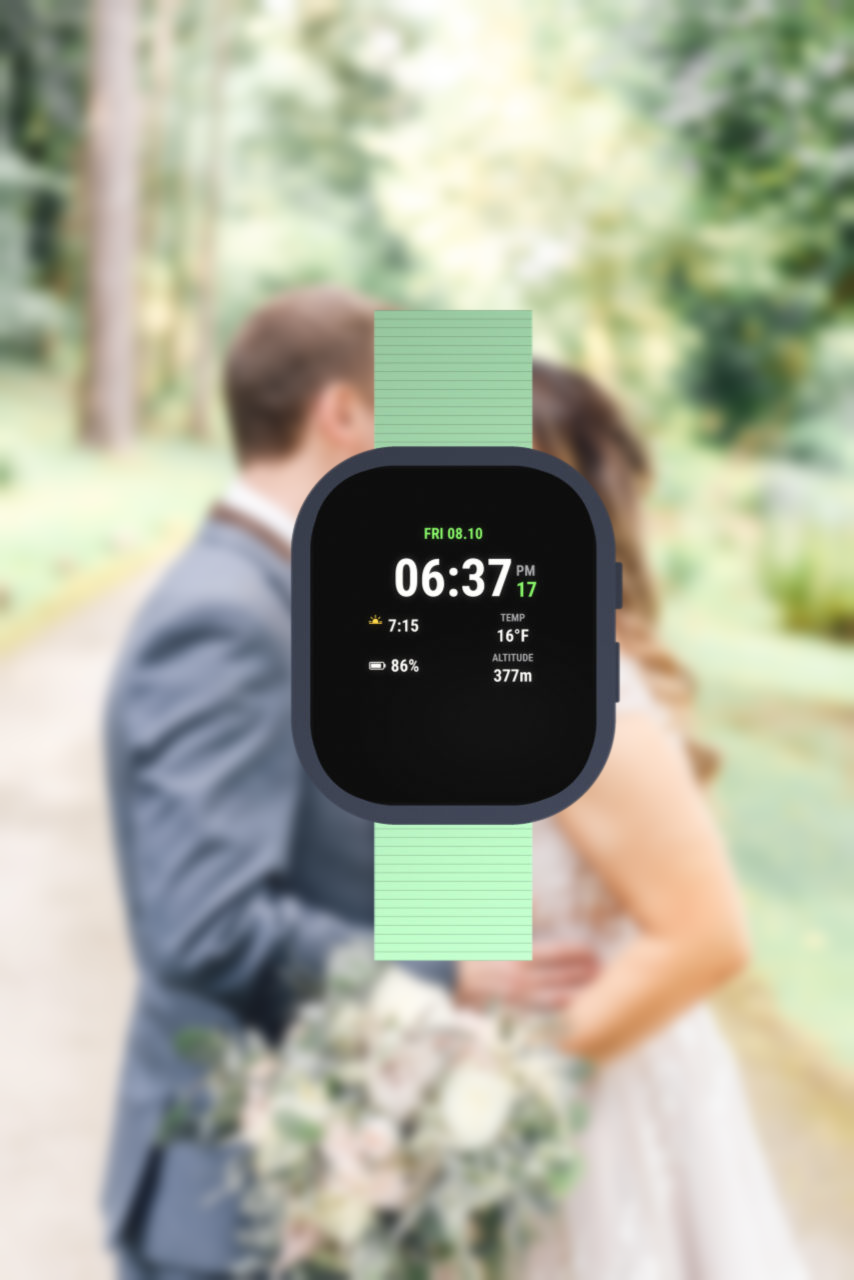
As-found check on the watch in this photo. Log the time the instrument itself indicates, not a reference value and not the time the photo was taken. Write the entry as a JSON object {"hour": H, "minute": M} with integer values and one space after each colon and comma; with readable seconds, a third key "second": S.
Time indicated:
{"hour": 6, "minute": 37, "second": 17}
